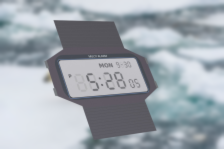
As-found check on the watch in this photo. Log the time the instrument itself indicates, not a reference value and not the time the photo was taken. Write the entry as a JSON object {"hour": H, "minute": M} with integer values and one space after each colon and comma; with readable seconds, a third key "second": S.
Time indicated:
{"hour": 5, "minute": 28, "second": 5}
